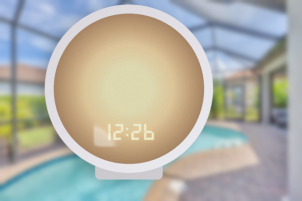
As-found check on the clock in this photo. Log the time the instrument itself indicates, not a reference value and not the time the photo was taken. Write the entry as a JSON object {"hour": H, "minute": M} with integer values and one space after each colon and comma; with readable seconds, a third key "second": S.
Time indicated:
{"hour": 12, "minute": 26}
